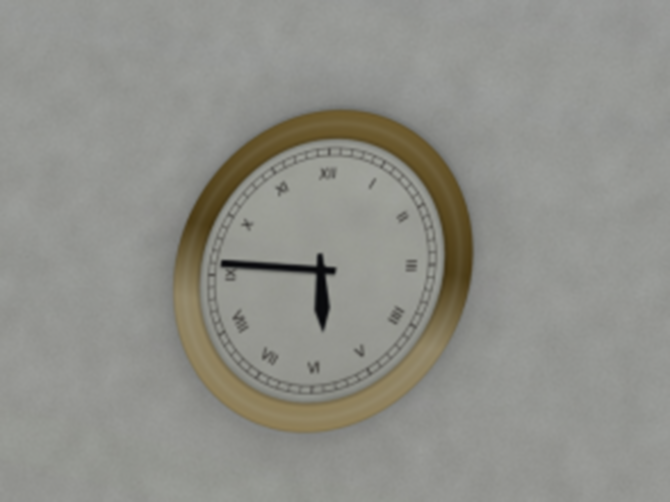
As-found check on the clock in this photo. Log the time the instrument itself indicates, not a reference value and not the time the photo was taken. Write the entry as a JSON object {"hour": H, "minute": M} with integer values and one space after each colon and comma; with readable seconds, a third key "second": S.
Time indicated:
{"hour": 5, "minute": 46}
